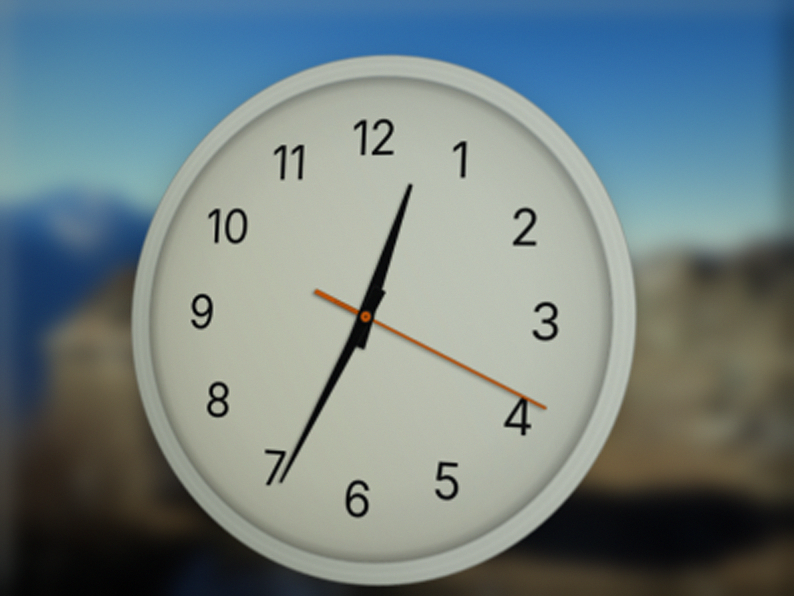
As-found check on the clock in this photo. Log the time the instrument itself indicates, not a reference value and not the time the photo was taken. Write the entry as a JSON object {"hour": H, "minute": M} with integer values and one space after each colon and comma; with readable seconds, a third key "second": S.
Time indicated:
{"hour": 12, "minute": 34, "second": 19}
